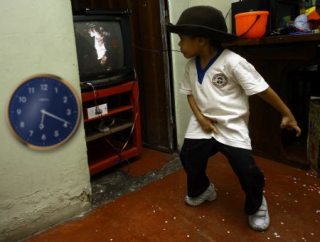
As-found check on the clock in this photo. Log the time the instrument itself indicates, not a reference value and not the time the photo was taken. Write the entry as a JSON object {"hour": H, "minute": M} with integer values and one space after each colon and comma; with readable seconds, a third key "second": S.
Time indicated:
{"hour": 6, "minute": 19}
